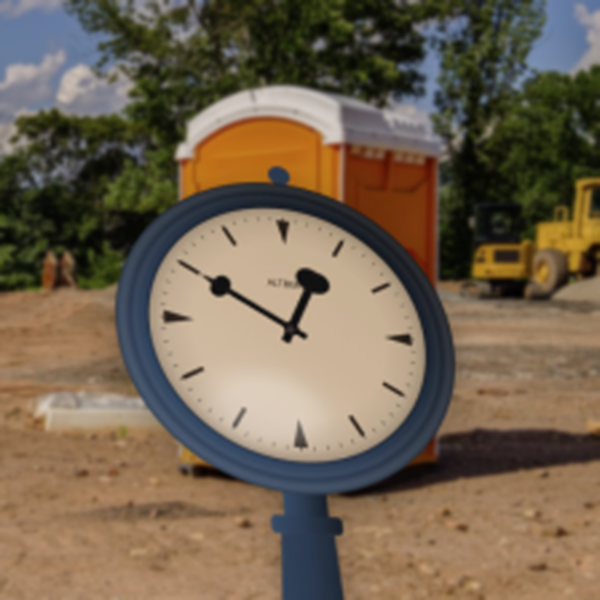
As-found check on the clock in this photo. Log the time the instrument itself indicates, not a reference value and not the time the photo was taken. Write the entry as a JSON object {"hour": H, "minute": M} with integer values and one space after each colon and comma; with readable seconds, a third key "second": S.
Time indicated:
{"hour": 12, "minute": 50}
